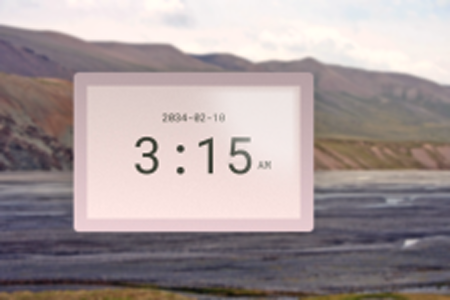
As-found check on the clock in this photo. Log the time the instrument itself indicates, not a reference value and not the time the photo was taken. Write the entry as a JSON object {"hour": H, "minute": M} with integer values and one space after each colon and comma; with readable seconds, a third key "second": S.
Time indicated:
{"hour": 3, "minute": 15}
